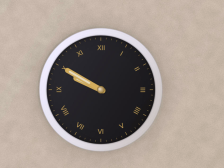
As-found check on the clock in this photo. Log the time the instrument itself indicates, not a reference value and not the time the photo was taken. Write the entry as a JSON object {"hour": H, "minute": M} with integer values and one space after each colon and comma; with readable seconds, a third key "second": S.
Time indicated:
{"hour": 9, "minute": 50}
